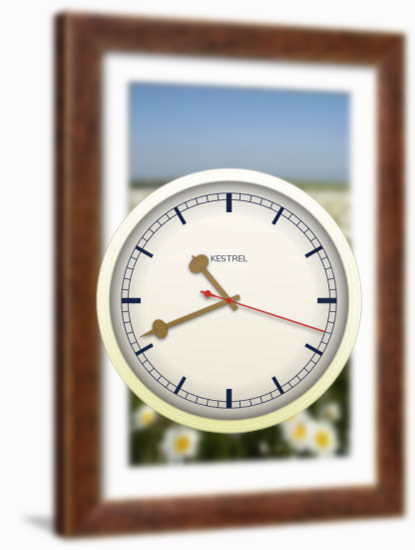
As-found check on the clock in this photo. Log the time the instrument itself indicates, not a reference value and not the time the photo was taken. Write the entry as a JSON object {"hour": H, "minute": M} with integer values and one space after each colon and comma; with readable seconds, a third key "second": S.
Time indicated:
{"hour": 10, "minute": 41, "second": 18}
